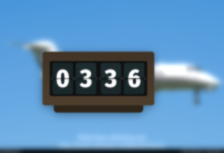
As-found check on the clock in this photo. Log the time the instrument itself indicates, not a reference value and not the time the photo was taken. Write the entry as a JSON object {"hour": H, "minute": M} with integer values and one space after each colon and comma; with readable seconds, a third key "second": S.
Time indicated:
{"hour": 3, "minute": 36}
